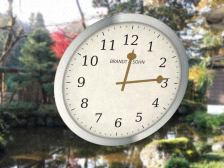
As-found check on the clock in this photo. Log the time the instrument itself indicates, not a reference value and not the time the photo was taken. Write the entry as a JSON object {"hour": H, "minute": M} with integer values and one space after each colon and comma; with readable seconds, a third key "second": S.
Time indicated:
{"hour": 12, "minute": 14}
